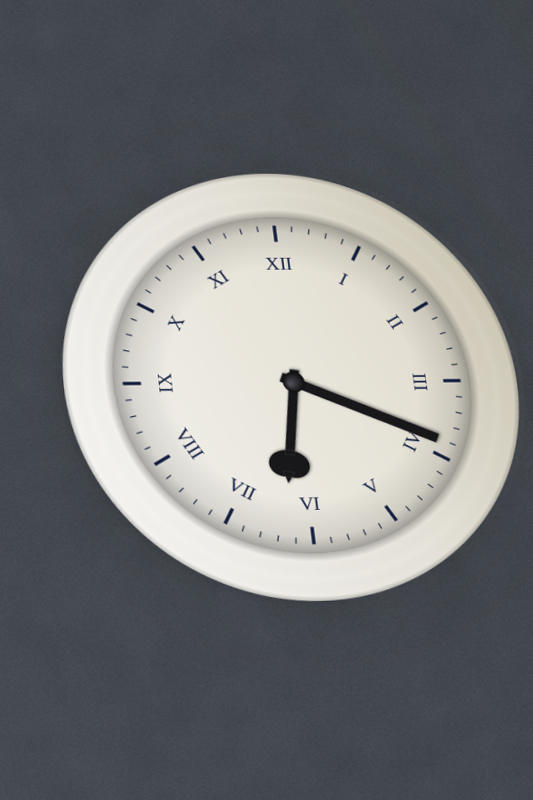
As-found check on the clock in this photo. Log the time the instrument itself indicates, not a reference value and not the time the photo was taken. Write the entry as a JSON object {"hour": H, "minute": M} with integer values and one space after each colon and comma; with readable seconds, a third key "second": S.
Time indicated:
{"hour": 6, "minute": 19}
